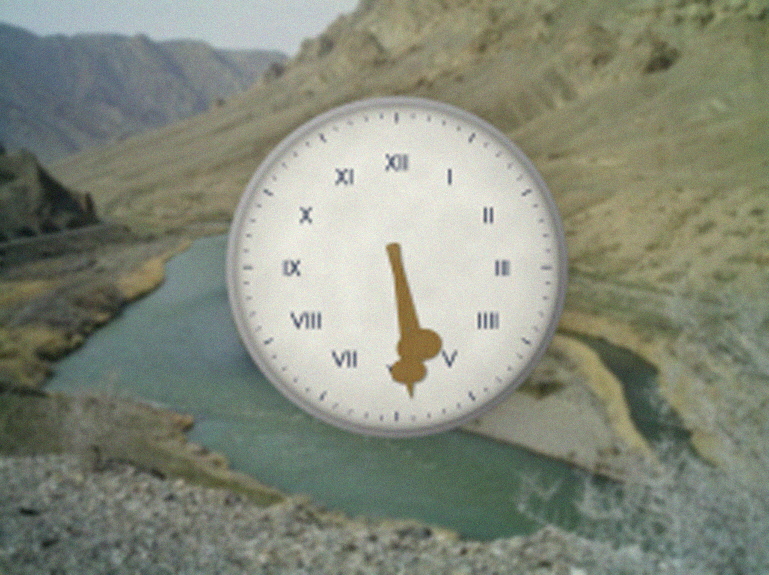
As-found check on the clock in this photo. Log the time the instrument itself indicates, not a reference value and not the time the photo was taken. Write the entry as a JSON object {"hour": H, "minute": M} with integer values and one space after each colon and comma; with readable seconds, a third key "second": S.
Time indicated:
{"hour": 5, "minute": 29}
